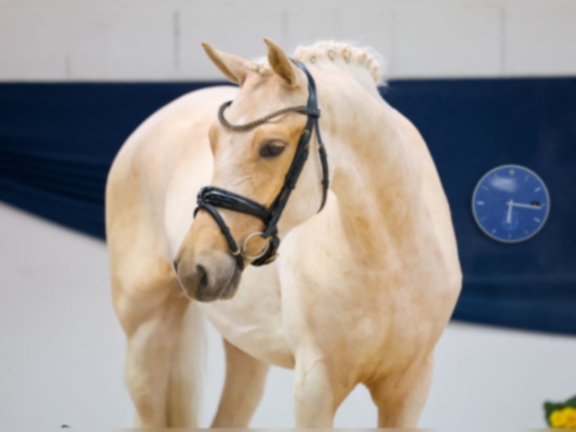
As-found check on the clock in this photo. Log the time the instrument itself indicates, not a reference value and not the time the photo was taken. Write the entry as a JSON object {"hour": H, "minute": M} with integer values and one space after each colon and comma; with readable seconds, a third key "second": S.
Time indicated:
{"hour": 6, "minute": 16}
